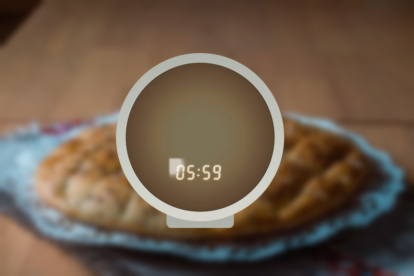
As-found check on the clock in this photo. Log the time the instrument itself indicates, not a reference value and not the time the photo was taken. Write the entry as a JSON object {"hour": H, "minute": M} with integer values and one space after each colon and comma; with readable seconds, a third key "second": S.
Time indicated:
{"hour": 5, "minute": 59}
